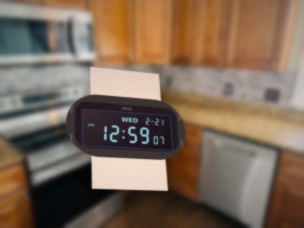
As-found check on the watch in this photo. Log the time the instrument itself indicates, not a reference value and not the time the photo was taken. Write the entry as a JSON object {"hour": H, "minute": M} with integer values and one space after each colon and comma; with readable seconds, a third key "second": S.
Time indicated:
{"hour": 12, "minute": 59}
